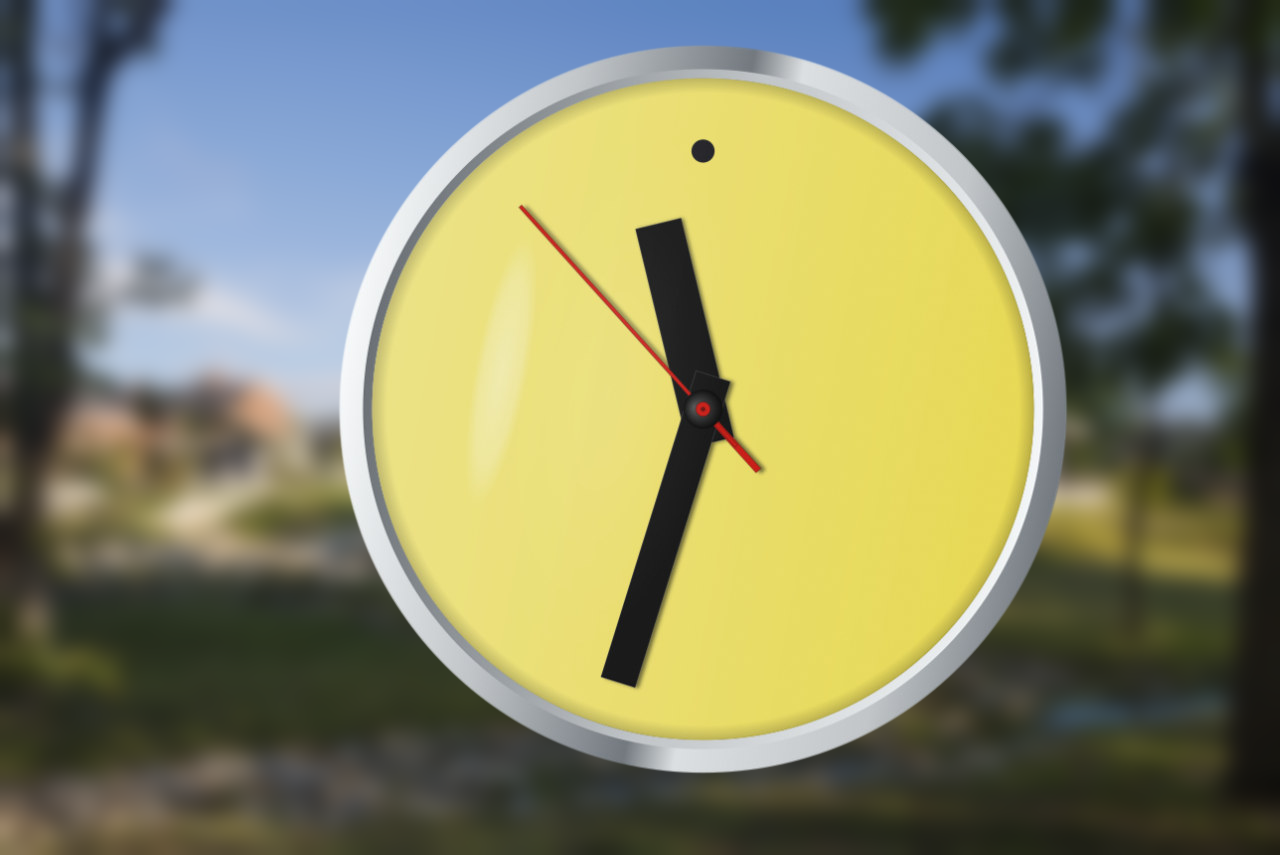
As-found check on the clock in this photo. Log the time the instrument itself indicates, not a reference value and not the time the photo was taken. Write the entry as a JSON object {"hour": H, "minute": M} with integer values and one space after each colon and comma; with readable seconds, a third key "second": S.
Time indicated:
{"hour": 11, "minute": 32, "second": 53}
